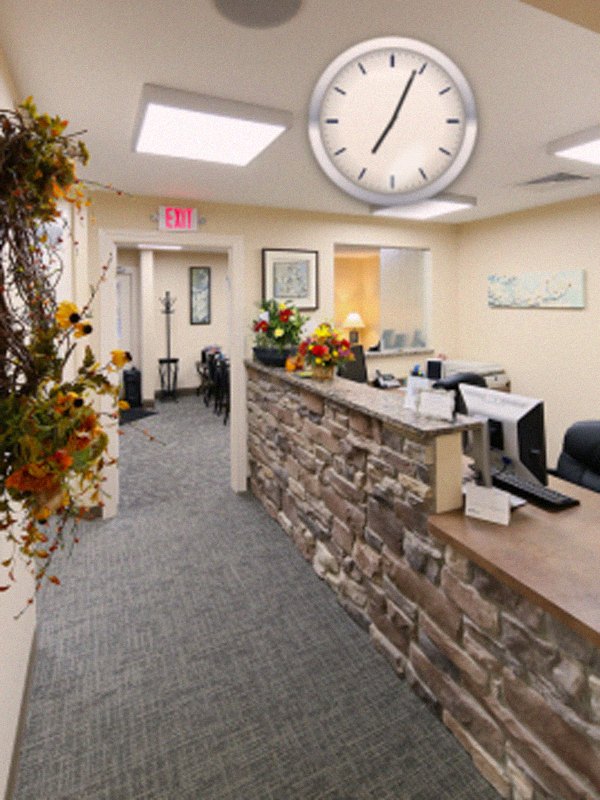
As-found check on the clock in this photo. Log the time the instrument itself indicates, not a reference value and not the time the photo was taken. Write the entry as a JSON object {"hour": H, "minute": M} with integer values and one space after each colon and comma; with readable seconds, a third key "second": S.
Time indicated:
{"hour": 7, "minute": 4}
